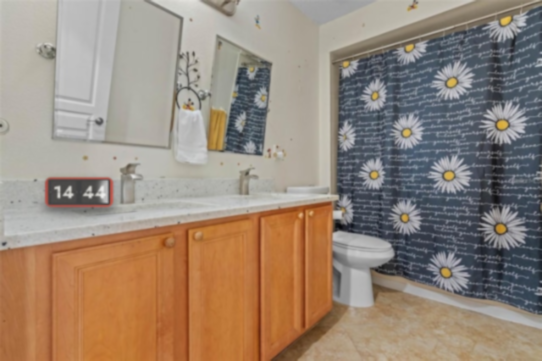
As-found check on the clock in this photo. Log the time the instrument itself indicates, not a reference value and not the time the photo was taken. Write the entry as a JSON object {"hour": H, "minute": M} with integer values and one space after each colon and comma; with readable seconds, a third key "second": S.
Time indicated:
{"hour": 14, "minute": 44}
